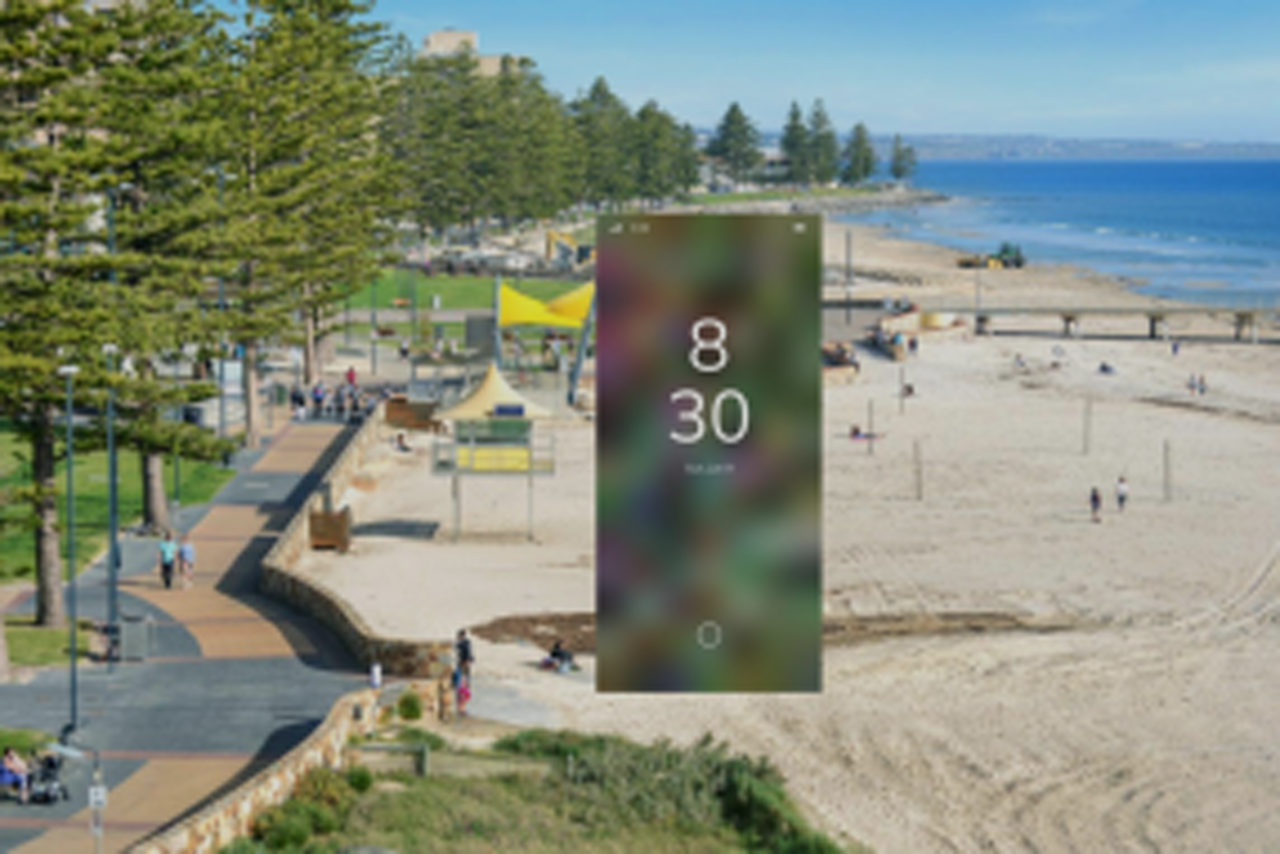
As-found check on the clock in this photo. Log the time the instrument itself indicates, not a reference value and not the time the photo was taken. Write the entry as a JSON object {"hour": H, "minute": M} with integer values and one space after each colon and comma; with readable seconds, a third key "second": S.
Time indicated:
{"hour": 8, "minute": 30}
